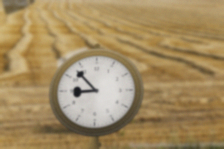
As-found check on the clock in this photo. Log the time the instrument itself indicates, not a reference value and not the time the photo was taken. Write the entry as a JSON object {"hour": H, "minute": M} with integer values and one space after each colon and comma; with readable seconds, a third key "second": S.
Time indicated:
{"hour": 8, "minute": 53}
